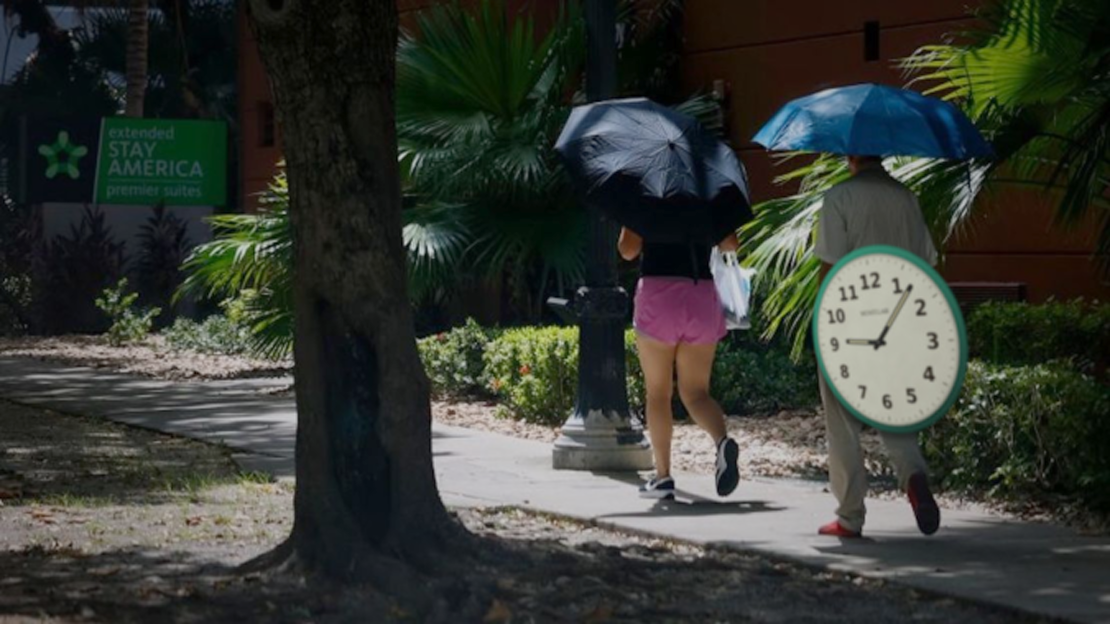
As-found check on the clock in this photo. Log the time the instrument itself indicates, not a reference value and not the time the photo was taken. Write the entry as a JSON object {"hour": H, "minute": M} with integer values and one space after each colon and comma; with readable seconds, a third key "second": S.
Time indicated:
{"hour": 9, "minute": 7}
